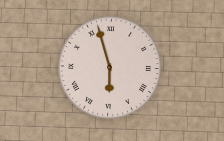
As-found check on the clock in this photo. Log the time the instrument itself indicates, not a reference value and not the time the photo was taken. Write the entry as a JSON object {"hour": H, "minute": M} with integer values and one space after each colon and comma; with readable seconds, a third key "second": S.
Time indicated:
{"hour": 5, "minute": 57}
